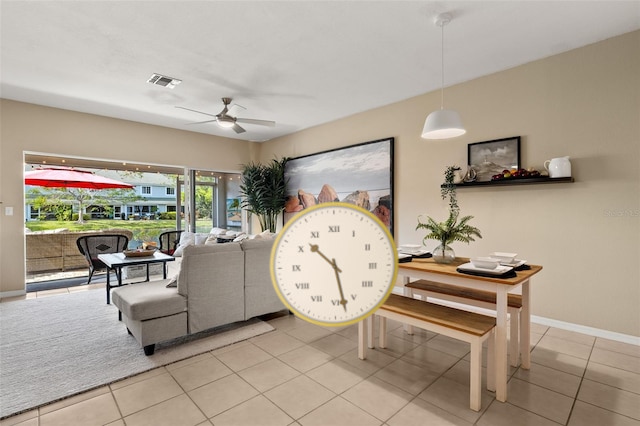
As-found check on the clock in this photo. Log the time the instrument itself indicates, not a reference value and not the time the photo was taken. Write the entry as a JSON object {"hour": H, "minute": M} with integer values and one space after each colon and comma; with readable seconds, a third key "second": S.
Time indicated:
{"hour": 10, "minute": 28}
